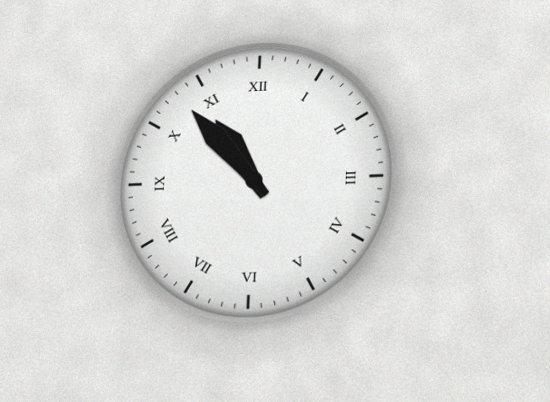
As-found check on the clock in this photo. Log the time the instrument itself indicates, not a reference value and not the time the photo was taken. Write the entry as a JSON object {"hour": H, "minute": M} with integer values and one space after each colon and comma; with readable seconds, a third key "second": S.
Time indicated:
{"hour": 10, "minute": 53}
